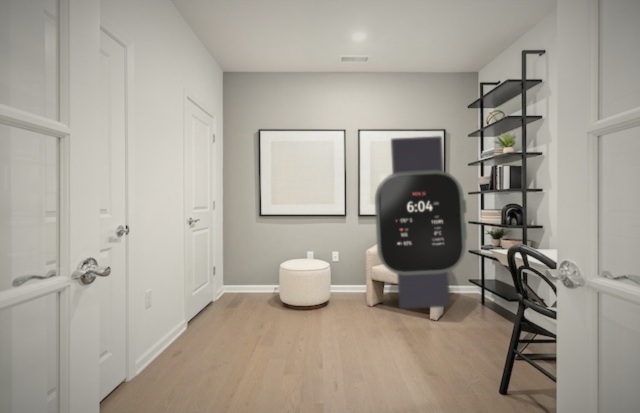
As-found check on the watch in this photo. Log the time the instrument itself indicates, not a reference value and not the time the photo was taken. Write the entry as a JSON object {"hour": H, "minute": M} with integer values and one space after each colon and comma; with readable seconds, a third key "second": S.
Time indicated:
{"hour": 6, "minute": 4}
